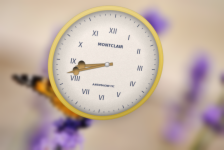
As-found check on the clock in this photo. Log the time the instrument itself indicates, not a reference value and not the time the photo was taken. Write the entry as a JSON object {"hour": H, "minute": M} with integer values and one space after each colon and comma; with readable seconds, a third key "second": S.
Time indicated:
{"hour": 8, "minute": 42}
